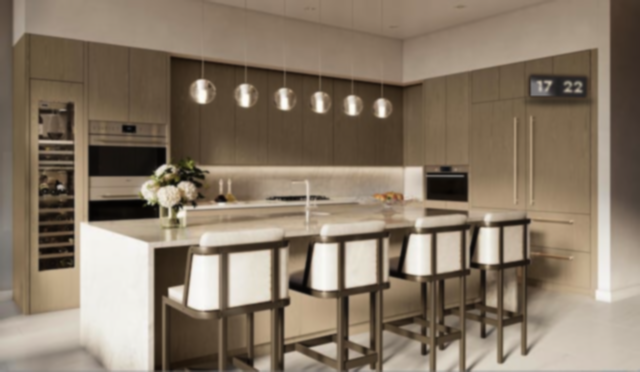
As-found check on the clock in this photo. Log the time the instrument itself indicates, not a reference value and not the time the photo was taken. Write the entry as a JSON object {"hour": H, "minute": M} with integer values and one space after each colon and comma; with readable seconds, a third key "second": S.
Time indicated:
{"hour": 17, "minute": 22}
